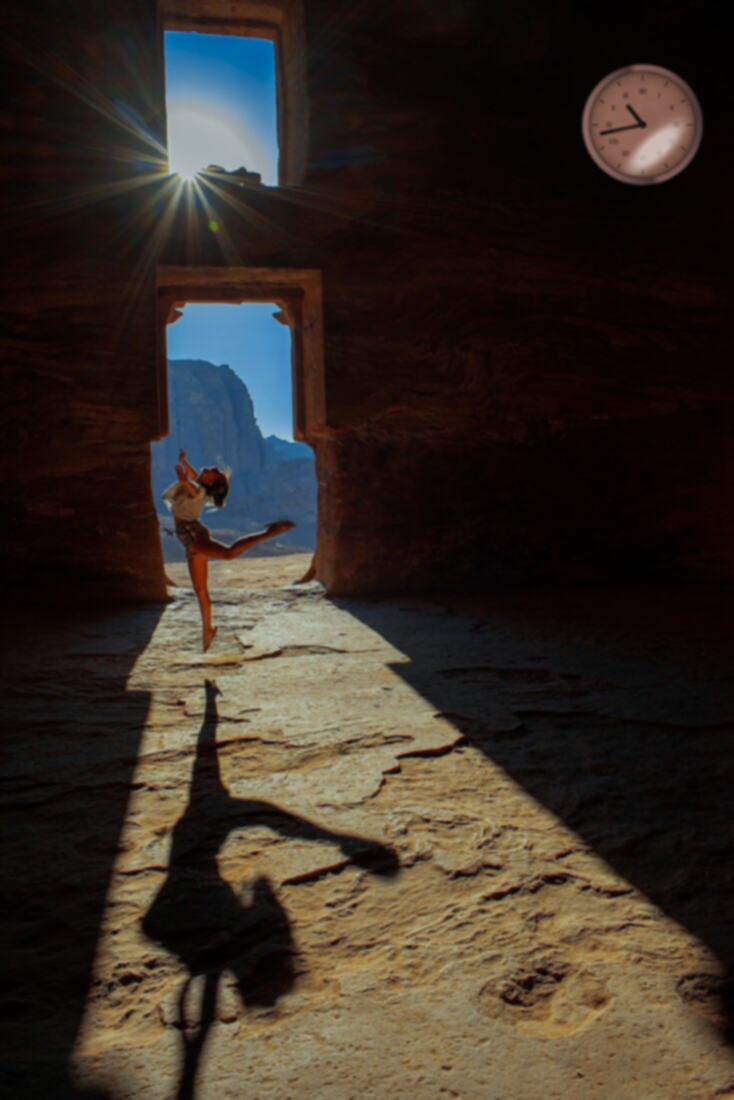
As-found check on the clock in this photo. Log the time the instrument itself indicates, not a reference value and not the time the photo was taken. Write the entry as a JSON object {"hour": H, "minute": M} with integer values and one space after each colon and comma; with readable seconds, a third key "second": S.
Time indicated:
{"hour": 10, "minute": 43}
